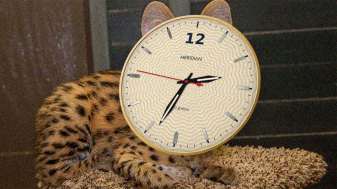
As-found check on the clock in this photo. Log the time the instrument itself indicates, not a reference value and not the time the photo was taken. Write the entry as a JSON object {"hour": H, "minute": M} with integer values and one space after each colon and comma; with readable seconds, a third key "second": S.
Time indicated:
{"hour": 2, "minute": 33, "second": 46}
